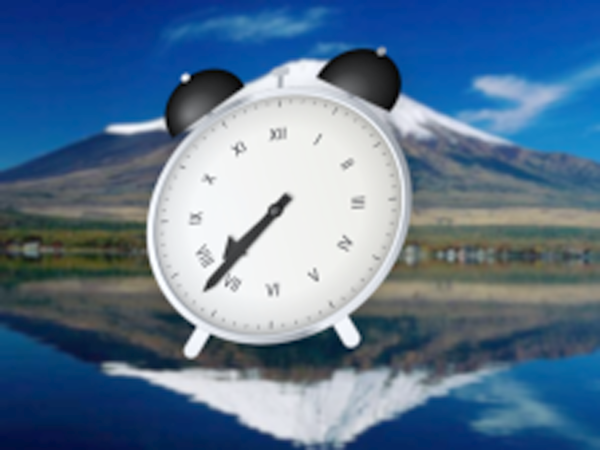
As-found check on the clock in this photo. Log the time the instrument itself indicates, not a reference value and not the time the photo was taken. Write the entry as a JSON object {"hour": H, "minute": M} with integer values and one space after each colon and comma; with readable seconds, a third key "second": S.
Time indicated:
{"hour": 7, "minute": 37}
